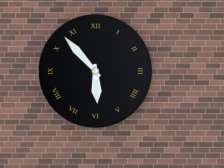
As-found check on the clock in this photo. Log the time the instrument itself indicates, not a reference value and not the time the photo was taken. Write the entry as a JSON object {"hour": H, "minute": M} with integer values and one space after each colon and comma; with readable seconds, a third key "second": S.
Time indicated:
{"hour": 5, "minute": 53}
